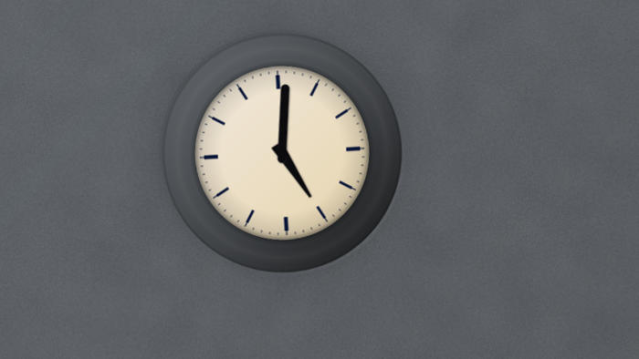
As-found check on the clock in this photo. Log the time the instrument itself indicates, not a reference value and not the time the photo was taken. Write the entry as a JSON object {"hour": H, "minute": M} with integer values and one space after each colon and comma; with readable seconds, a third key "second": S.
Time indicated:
{"hour": 5, "minute": 1}
